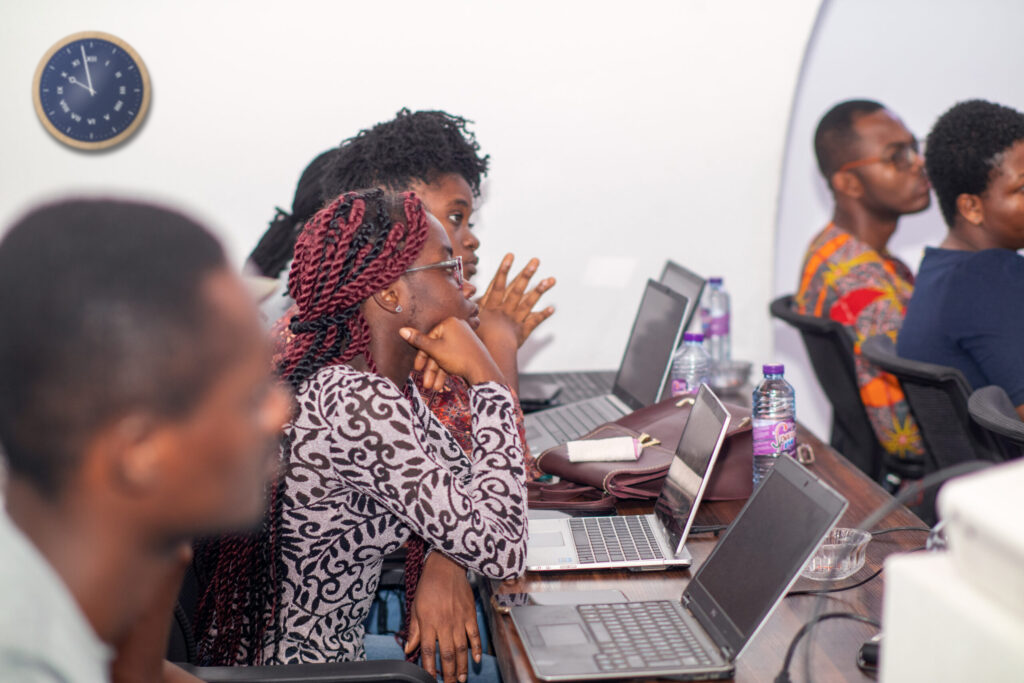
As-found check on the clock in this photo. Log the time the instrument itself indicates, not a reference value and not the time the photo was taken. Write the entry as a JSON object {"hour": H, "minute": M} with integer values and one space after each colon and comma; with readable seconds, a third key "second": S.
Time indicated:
{"hour": 9, "minute": 58}
